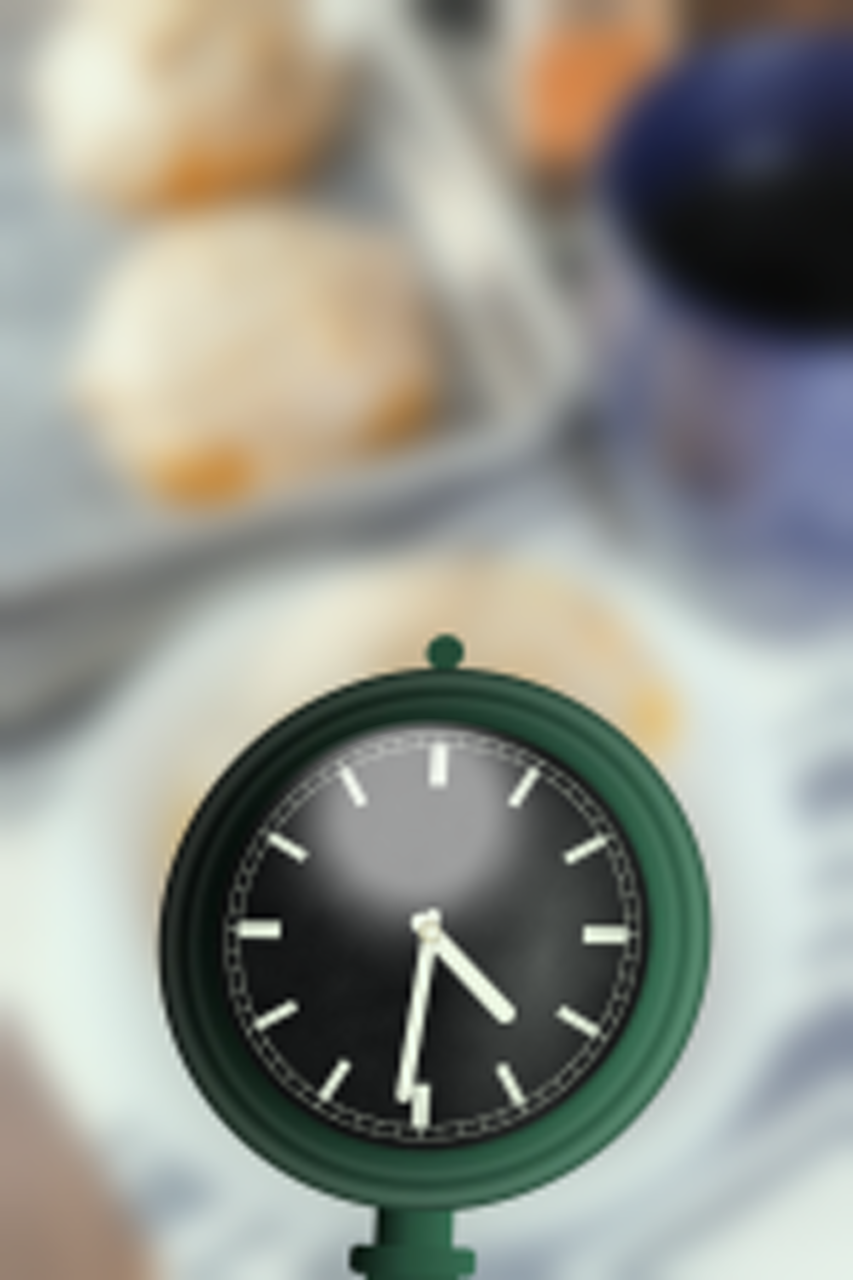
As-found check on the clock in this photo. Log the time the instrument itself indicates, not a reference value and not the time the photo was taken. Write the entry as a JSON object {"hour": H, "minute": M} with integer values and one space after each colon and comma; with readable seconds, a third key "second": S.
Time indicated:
{"hour": 4, "minute": 31}
